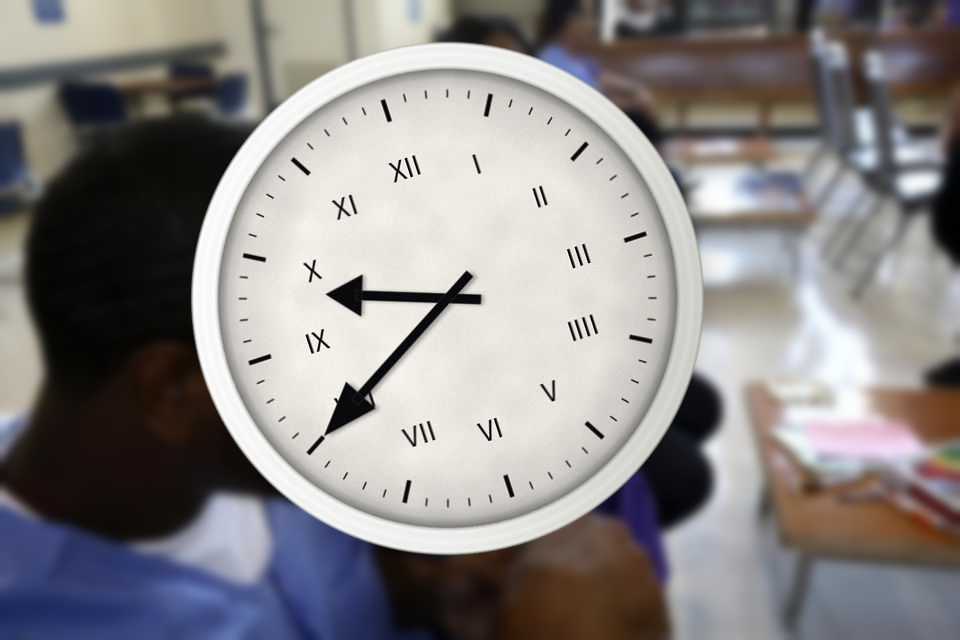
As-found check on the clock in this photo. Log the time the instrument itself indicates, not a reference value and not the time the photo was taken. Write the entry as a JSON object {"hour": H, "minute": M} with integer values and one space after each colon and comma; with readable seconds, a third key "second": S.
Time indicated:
{"hour": 9, "minute": 40}
